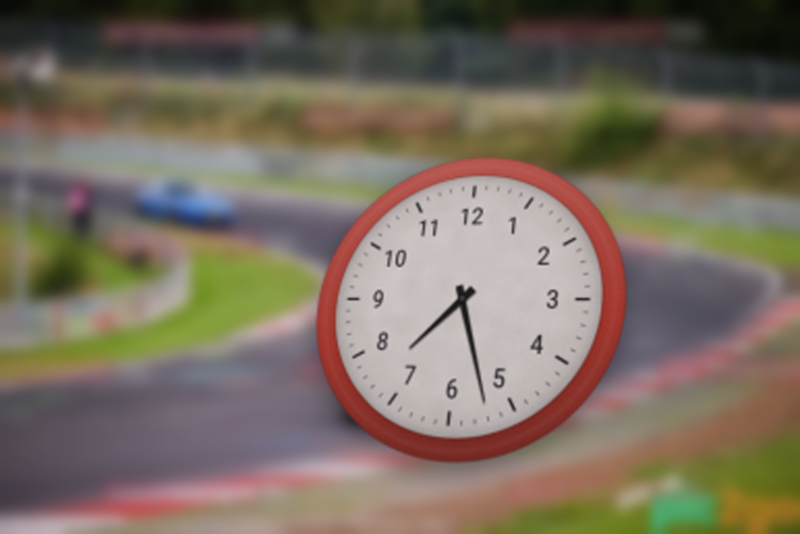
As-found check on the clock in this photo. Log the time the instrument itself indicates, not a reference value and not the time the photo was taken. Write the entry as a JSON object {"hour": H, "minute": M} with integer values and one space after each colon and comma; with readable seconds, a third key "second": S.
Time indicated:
{"hour": 7, "minute": 27}
